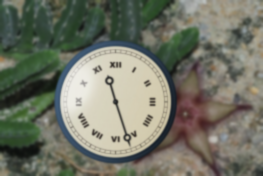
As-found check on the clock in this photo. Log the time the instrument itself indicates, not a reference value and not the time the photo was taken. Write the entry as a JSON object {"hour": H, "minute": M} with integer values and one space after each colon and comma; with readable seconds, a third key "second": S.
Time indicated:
{"hour": 11, "minute": 27}
